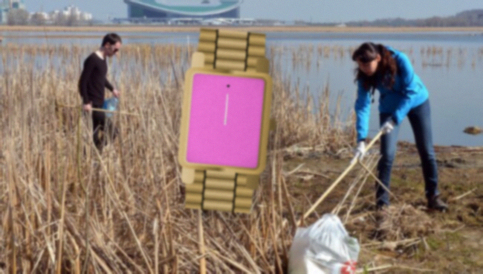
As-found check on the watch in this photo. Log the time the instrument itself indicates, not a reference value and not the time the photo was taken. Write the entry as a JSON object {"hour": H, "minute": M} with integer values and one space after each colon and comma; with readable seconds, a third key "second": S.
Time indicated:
{"hour": 12, "minute": 0}
